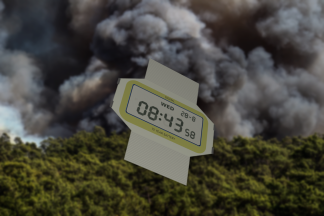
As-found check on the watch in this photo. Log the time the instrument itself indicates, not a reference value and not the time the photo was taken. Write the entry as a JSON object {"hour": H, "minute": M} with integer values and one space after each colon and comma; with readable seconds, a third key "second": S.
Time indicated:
{"hour": 8, "minute": 43, "second": 58}
